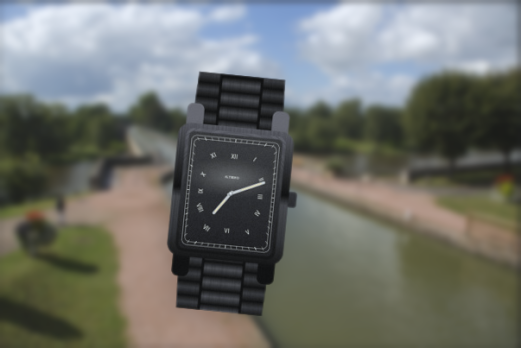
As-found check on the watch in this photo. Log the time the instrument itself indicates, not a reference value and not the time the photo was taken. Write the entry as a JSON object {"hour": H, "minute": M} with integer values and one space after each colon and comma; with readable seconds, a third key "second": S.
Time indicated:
{"hour": 7, "minute": 11}
